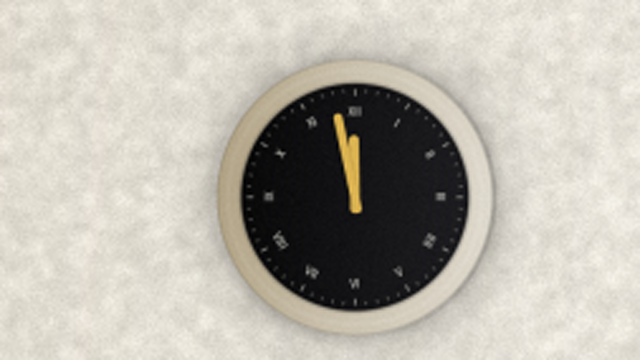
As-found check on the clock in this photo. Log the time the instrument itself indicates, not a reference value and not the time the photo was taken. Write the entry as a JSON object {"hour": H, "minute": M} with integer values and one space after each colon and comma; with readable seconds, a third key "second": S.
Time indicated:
{"hour": 11, "minute": 58}
